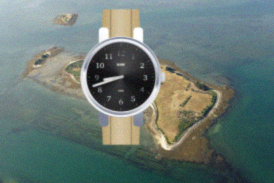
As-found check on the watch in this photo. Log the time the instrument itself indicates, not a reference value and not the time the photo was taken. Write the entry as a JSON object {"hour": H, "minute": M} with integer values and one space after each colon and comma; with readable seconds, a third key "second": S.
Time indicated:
{"hour": 8, "minute": 42}
